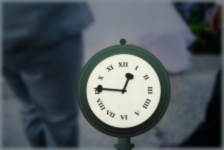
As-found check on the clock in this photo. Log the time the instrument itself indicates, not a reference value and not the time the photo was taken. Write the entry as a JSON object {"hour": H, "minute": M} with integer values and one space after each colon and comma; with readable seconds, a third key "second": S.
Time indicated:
{"hour": 12, "minute": 46}
